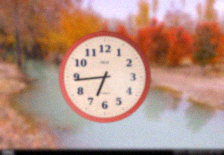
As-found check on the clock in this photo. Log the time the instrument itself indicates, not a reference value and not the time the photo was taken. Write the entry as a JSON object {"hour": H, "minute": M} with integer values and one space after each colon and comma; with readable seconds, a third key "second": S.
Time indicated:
{"hour": 6, "minute": 44}
